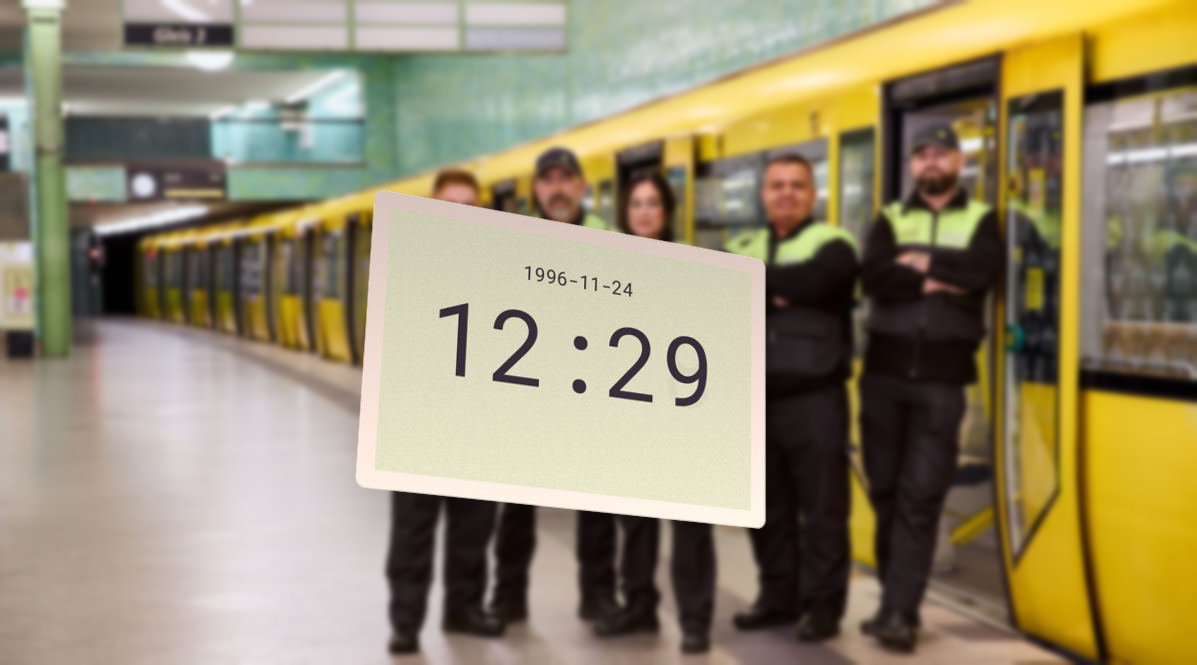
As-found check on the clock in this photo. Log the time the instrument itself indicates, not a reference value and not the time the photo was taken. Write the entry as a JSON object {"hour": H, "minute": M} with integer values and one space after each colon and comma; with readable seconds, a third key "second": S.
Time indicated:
{"hour": 12, "minute": 29}
